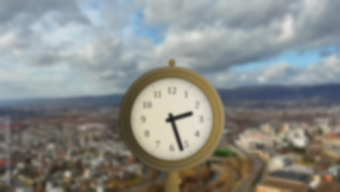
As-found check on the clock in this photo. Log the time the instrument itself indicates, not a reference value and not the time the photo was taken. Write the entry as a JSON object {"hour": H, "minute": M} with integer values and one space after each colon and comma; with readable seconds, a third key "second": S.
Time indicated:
{"hour": 2, "minute": 27}
